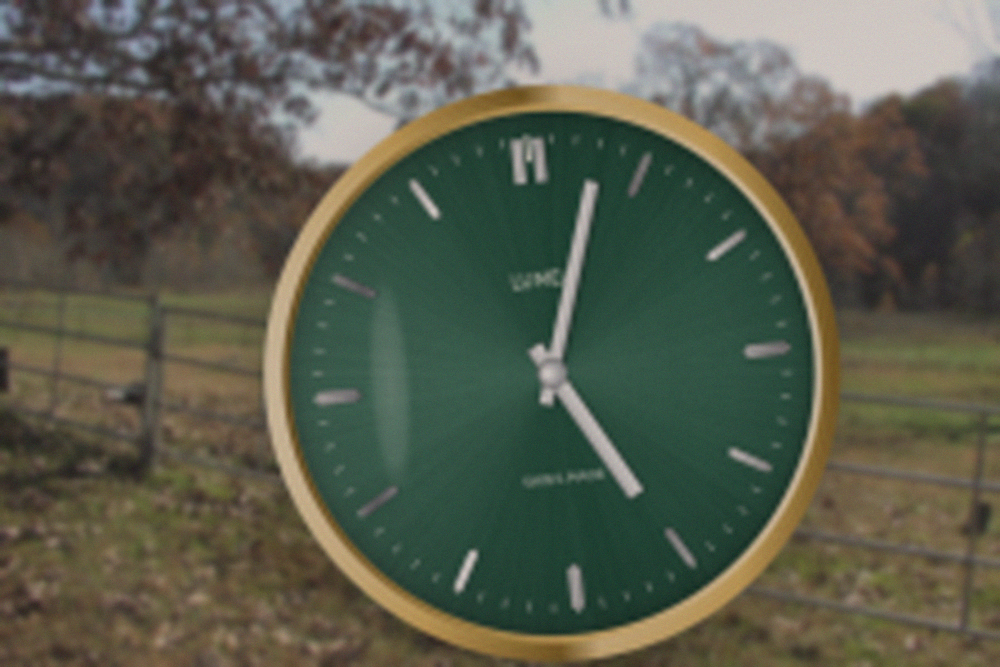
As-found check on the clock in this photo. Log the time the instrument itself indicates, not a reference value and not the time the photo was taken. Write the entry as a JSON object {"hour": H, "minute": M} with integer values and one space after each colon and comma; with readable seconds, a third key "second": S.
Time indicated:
{"hour": 5, "minute": 3}
